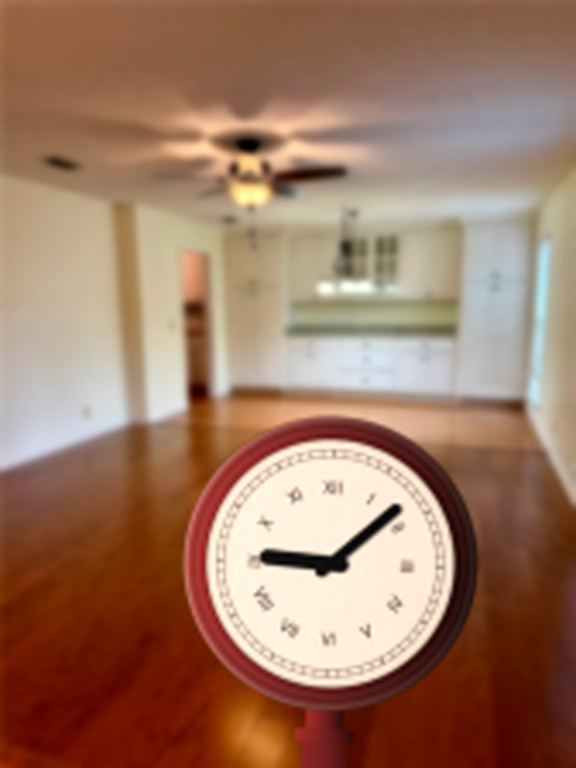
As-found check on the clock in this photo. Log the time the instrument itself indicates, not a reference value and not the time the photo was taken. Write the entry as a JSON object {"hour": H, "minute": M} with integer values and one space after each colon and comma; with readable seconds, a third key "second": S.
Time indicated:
{"hour": 9, "minute": 8}
